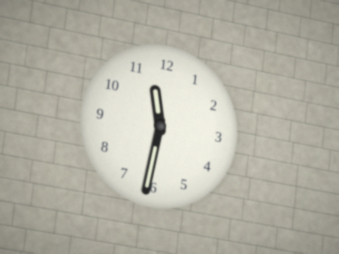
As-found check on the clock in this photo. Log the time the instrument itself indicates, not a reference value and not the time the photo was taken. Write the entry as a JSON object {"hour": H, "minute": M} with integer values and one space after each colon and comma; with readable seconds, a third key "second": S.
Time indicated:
{"hour": 11, "minute": 31}
